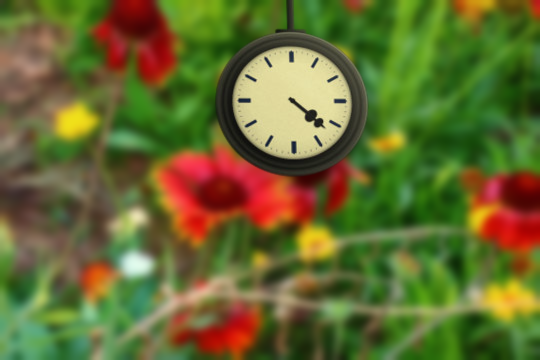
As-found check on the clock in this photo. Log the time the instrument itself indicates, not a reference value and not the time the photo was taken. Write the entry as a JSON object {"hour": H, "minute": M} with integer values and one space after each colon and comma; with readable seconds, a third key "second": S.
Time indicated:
{"hour": 4, "minute": 22}
